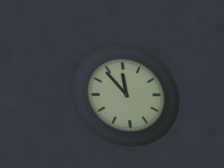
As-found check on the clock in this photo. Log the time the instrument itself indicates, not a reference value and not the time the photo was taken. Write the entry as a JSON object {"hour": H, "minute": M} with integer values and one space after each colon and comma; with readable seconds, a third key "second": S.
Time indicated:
{"hour": 11, "minute": 54}
